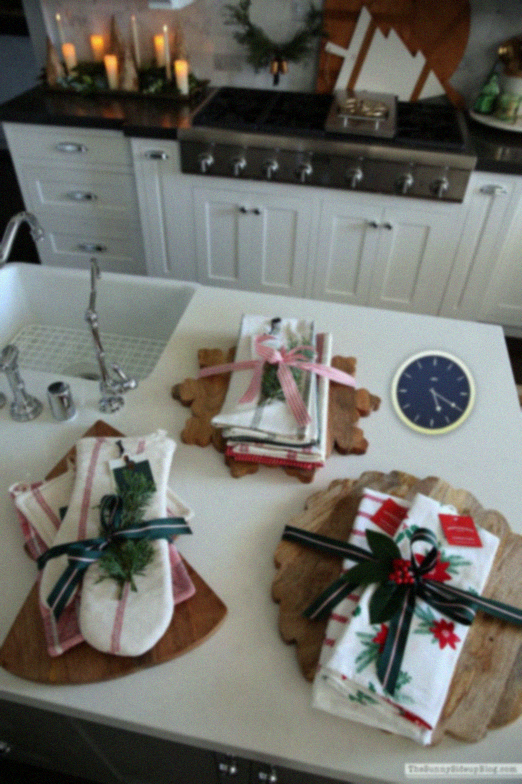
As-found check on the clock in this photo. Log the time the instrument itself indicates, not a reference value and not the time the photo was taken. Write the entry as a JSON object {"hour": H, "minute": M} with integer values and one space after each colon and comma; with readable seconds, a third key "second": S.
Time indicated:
{"hour": 5, "minute": 20}
